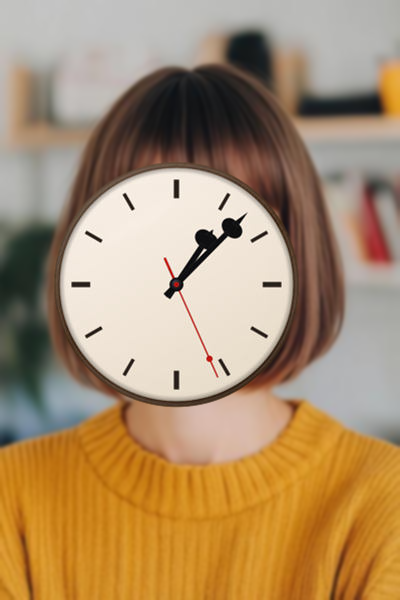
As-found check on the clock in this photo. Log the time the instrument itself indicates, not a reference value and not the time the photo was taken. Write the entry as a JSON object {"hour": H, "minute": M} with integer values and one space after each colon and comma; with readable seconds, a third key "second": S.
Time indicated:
{"hour": 1, "minute": 7, "second": 26}
